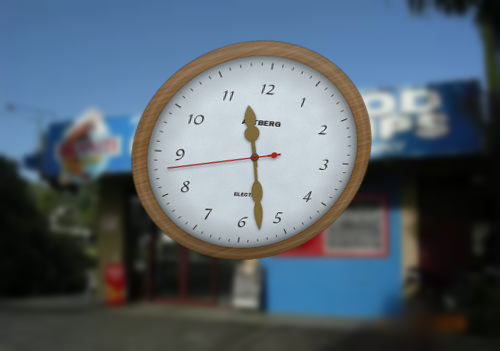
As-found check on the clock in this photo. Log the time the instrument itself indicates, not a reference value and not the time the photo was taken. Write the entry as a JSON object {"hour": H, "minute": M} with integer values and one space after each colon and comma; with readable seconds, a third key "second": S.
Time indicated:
{"hour": 11, "minute": 27, "second": 43}
